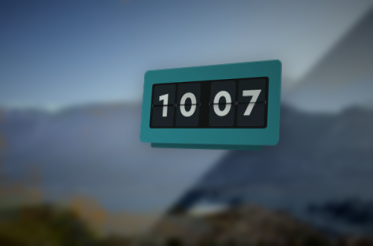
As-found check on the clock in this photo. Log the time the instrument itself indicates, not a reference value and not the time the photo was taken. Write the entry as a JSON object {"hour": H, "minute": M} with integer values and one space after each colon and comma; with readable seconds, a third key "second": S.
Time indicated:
{"hour": 10, "minute": 7}
